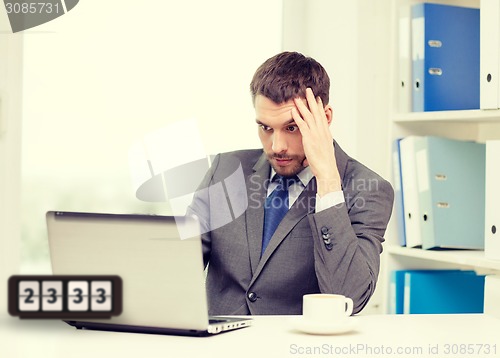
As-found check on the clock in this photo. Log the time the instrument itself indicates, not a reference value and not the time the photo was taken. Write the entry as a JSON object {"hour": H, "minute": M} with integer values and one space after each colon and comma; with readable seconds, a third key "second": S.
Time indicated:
{"hour": 23, "minute": 33}
